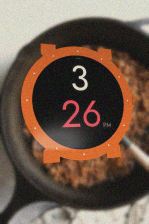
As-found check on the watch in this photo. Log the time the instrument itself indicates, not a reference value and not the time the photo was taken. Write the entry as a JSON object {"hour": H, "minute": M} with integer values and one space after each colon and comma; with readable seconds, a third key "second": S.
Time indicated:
{"hour": 3, "minute": 26}
